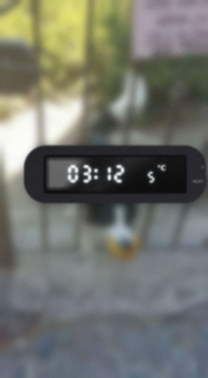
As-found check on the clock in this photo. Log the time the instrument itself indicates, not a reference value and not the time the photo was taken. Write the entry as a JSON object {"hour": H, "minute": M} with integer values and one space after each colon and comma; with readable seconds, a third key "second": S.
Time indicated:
{"hour": 3, "minute": 12}
